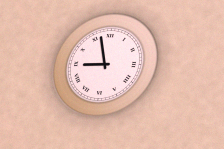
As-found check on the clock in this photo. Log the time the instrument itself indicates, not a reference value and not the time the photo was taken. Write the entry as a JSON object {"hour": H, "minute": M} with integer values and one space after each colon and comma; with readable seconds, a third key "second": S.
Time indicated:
{"hour": 8, "minute": 57}
